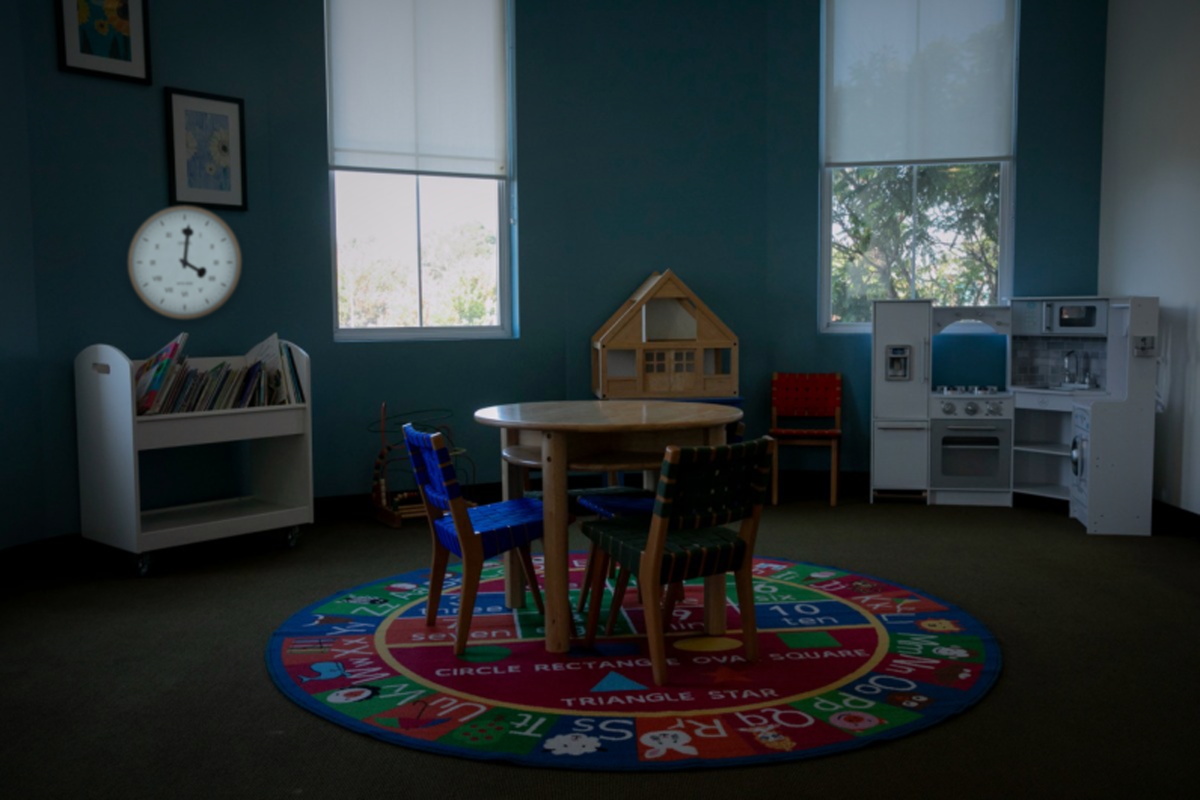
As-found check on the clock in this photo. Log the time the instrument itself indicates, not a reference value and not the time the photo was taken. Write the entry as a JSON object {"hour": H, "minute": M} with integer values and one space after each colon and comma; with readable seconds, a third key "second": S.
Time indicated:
{"hour": 4, "minute": 1}
